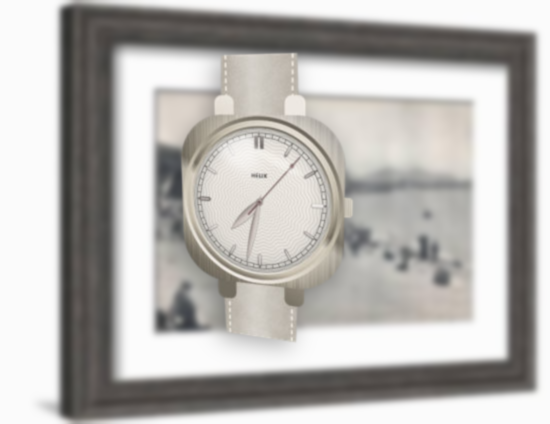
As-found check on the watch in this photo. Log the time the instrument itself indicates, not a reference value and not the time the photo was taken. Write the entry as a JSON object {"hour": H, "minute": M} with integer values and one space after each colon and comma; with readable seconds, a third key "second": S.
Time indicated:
{"hour": 7, "minute": 32, "second": 7}
